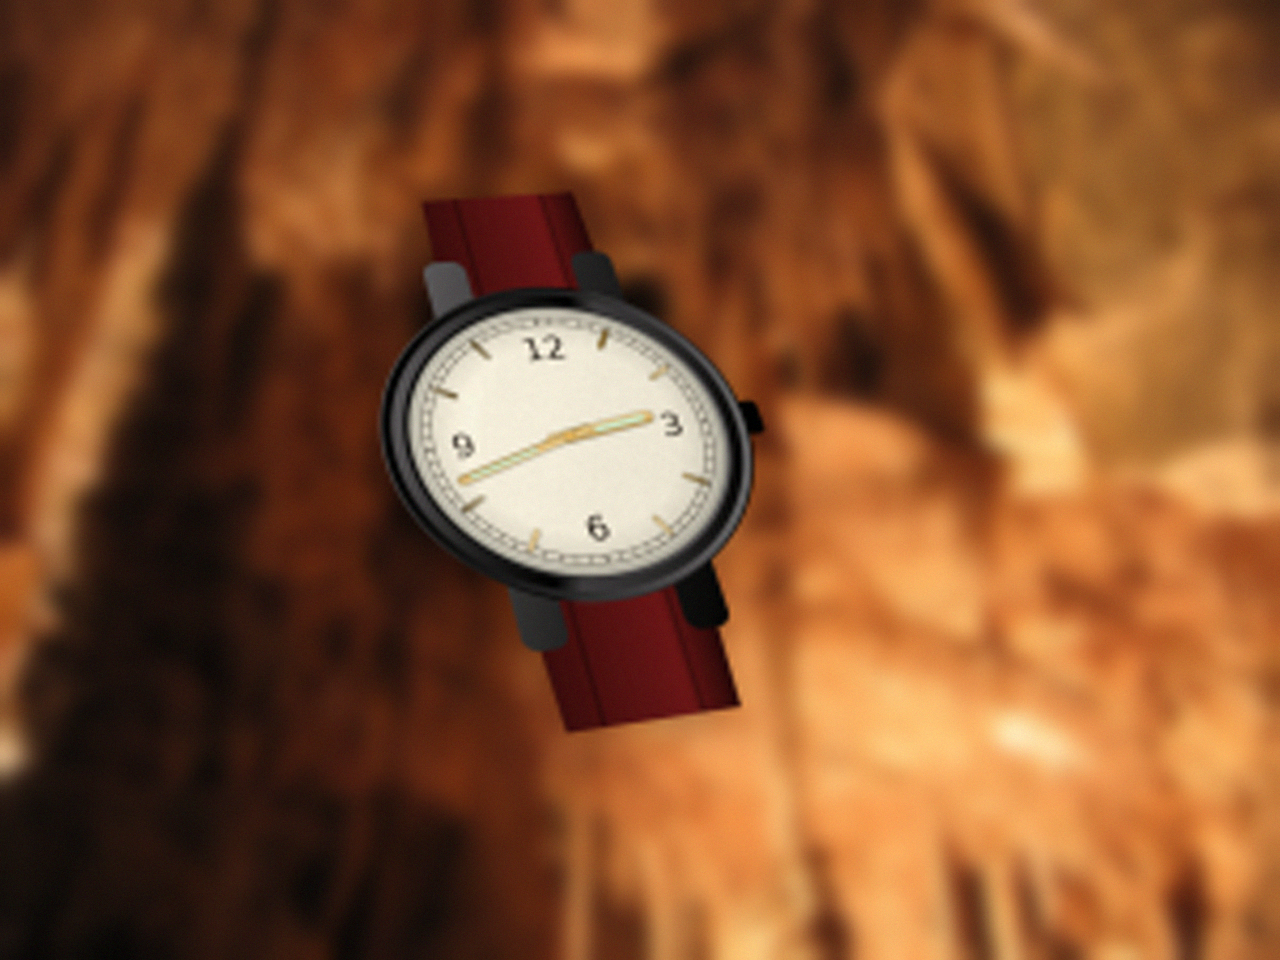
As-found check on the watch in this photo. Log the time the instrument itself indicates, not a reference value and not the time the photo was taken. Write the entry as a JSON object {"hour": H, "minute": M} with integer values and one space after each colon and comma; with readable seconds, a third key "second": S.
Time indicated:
{"hour": 2, "minute": 42}
